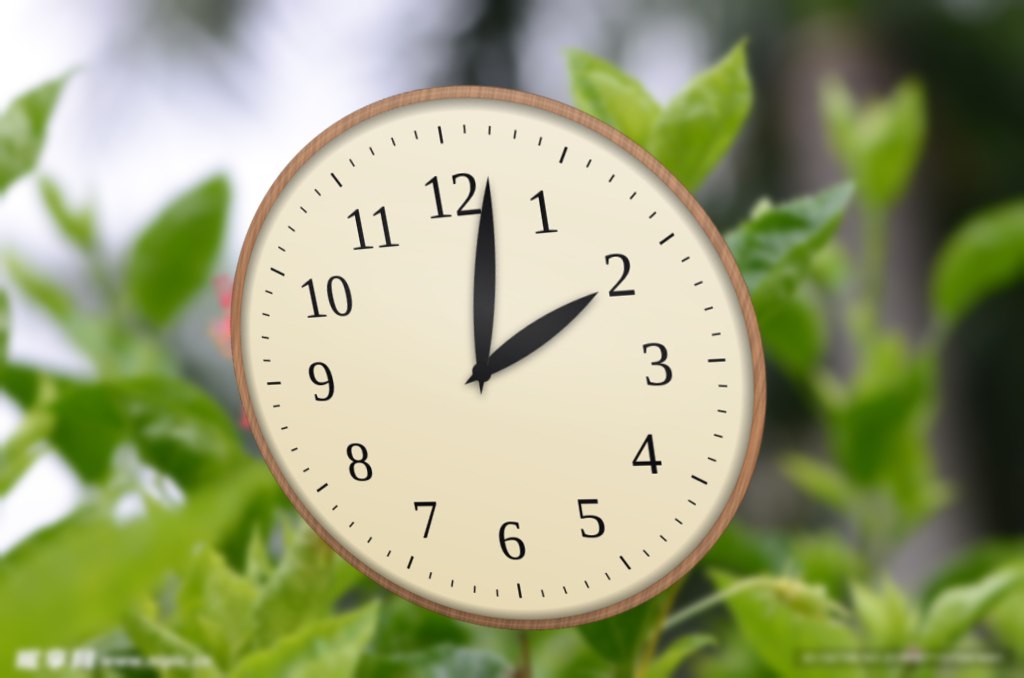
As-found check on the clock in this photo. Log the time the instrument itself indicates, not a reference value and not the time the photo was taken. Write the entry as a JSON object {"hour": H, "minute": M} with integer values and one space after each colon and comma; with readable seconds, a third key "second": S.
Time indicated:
{"hour": 2, "minute": 2}
